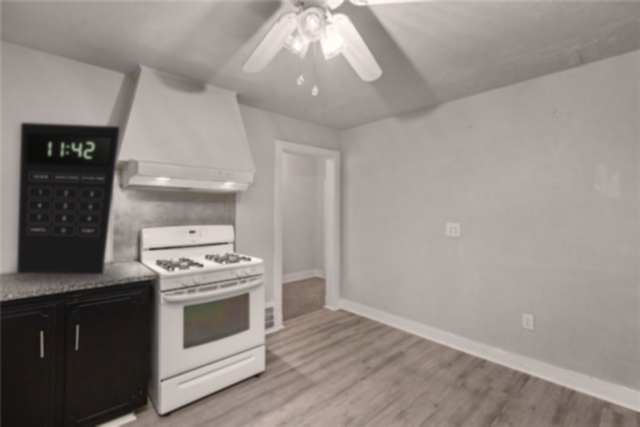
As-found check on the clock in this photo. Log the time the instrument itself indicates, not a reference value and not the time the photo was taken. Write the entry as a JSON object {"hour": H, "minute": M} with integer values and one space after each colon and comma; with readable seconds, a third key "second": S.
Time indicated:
{"hour": 11, "minute": 42}
